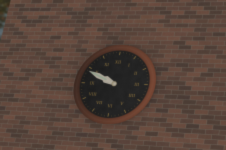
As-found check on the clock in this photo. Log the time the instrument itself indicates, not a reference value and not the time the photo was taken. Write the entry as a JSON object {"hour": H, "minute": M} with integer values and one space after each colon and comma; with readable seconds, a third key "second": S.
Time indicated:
{"hour": 9, "minute": 49}
